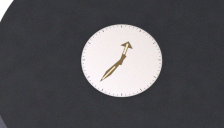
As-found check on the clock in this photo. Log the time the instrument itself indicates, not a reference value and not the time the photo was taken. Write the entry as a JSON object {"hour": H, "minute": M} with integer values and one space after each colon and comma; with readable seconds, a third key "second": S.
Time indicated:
{"hour": 12, "minute": 37}
